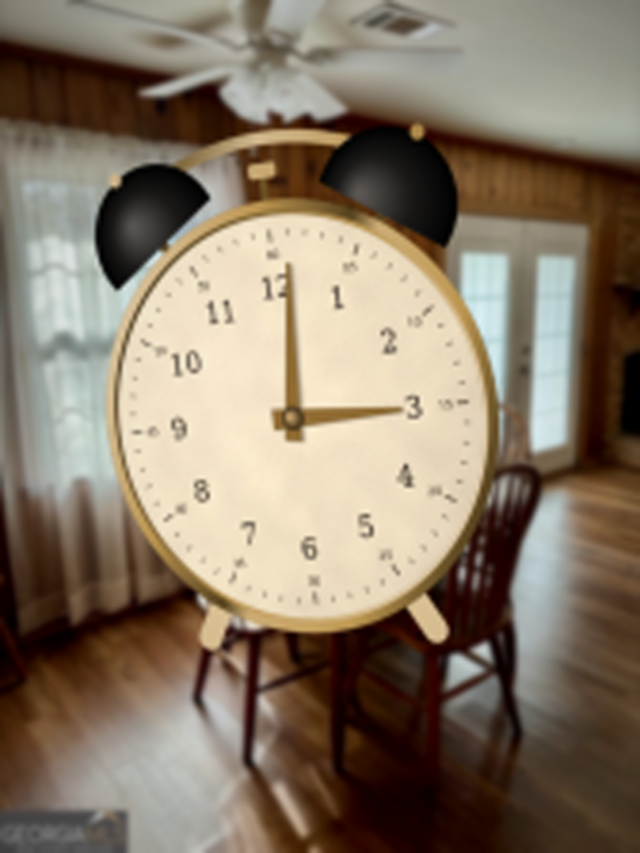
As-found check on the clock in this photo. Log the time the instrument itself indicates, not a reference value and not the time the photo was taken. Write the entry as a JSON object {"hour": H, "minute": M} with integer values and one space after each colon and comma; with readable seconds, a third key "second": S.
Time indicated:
{"hour": 3, "minute": 1}
